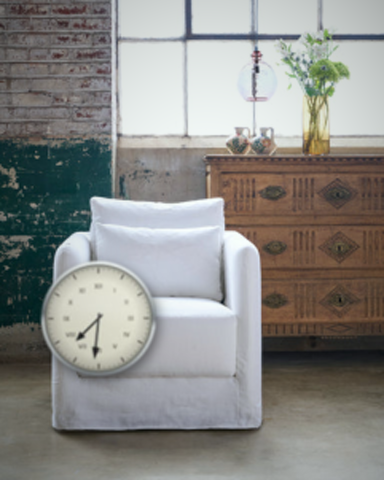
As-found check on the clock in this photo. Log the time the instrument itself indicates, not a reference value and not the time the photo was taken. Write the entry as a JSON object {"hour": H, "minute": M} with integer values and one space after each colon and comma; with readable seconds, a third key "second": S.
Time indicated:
{"hour": 7, "minute": 31}
